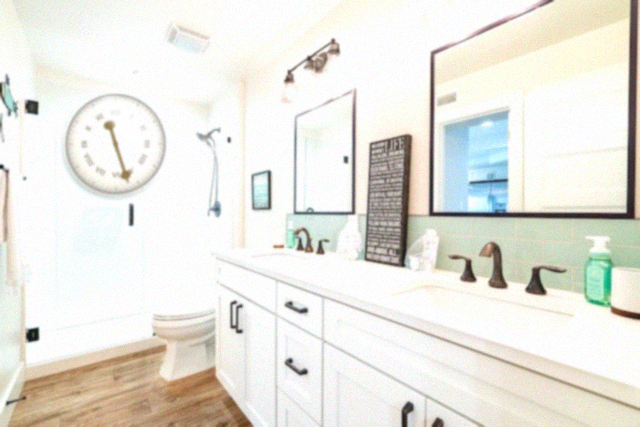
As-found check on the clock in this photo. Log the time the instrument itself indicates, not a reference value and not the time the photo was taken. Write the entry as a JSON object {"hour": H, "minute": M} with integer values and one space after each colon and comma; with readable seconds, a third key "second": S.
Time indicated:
{"hour": 11, "minute": 27}
